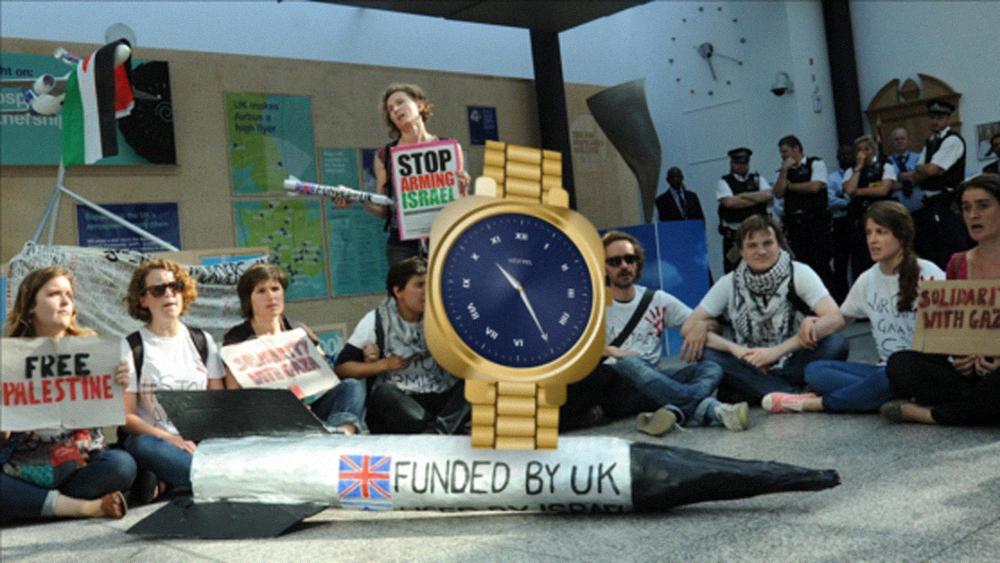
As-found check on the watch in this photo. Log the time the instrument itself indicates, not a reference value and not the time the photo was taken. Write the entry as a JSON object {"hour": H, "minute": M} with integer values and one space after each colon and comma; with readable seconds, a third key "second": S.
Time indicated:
{"hour": 10, "minute": 25}
